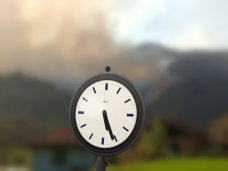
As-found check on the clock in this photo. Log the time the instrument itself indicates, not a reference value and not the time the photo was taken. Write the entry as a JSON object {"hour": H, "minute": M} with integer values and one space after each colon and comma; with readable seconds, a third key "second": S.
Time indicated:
{"hour": 5, "minute": 26}
